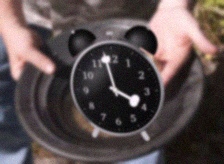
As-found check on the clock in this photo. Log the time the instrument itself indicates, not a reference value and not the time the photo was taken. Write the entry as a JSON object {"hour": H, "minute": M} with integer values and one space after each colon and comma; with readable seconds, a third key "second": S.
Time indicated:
{"hour": 3, "minute": 58}
